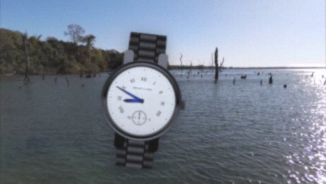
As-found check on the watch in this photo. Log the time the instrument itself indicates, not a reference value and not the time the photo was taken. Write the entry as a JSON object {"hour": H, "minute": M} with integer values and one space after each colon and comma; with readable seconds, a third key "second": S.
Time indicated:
{"hour": 8, "minute": 49}
